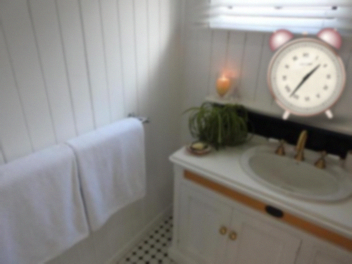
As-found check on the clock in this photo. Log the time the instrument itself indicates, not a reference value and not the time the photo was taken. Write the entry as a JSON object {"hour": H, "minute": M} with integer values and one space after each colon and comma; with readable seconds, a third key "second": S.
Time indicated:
{"hour": 1, "minute": 37}
